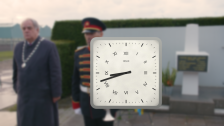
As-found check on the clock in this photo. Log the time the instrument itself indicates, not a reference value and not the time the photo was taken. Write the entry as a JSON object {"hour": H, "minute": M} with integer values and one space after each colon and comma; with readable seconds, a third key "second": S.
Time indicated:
{"hour": 8, "minute": 42}
